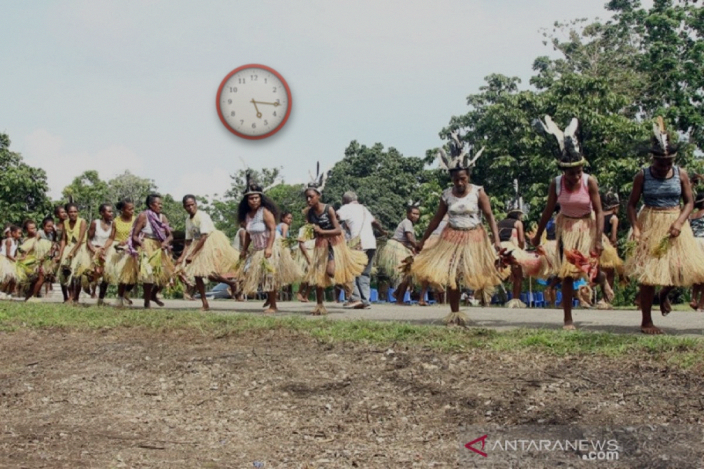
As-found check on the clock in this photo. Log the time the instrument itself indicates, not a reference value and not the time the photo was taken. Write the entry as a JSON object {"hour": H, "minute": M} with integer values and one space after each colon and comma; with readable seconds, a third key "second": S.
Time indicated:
{"hour": 5, "minute": 16}
